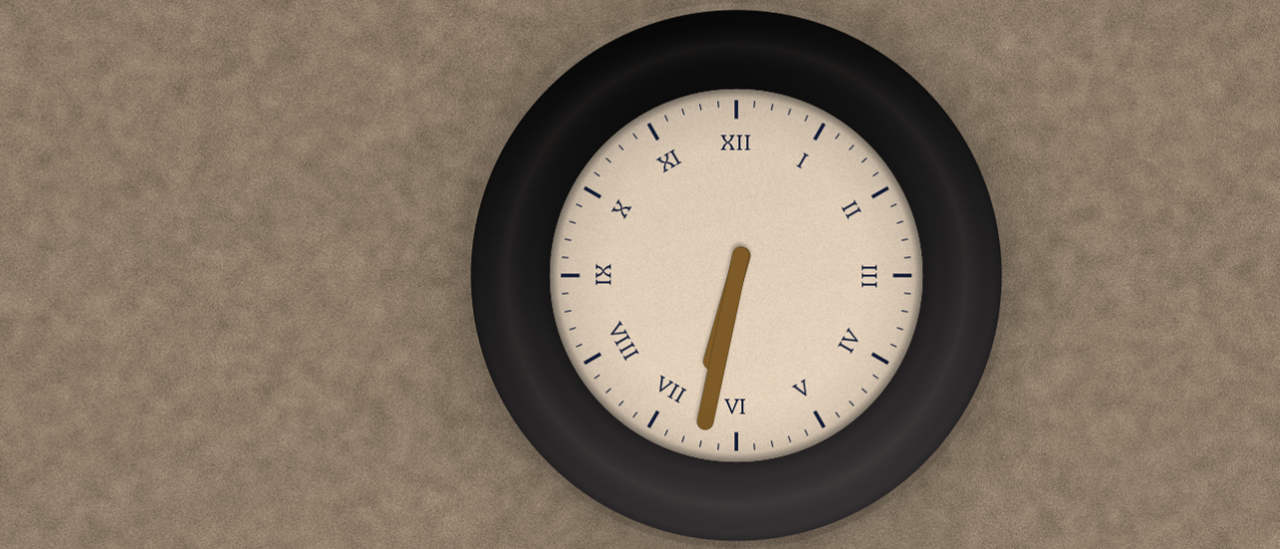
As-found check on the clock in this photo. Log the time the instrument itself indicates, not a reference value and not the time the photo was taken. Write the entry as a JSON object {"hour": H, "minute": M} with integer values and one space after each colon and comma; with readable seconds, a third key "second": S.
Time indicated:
{"hour": 6, "minute": 32}
